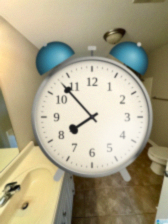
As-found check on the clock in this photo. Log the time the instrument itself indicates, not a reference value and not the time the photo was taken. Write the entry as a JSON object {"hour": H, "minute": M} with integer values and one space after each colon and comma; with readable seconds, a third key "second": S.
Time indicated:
{"hour": 7, "minute": 53}
